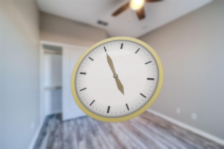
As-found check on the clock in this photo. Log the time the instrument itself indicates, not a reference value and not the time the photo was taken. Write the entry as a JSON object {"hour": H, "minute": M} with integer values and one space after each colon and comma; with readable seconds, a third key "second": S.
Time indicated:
{"hour": 4, "minute": 55}
